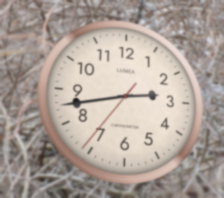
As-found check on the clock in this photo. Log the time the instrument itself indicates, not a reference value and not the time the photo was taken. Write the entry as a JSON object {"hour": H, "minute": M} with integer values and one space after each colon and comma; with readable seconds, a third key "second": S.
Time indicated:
{"hour": 2, "minute": 42, "second": 36}
